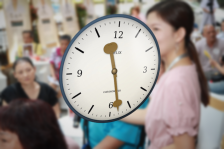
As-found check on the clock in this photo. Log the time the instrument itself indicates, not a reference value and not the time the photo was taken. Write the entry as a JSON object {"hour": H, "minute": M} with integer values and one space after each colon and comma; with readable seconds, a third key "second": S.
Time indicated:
{"hour": 11, "minute": 28}
